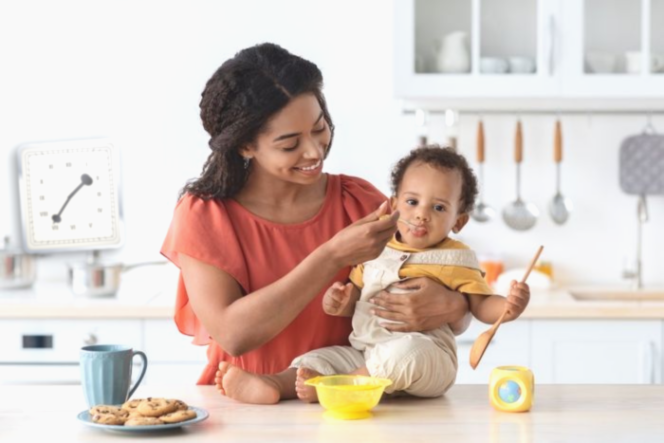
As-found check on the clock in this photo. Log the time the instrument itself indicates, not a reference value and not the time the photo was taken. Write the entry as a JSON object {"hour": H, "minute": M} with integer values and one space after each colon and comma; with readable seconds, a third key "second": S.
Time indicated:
{"hour": 1, "minute": 36}
